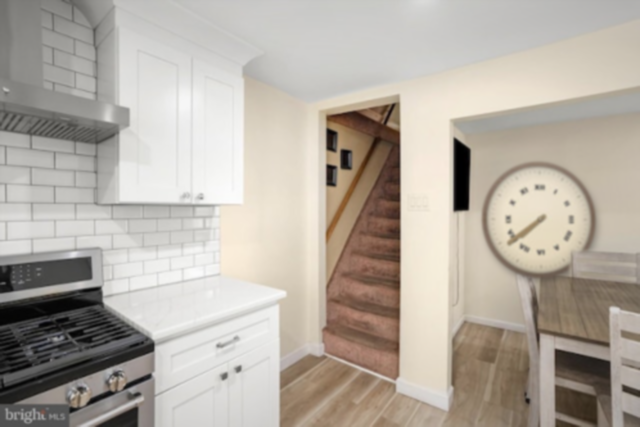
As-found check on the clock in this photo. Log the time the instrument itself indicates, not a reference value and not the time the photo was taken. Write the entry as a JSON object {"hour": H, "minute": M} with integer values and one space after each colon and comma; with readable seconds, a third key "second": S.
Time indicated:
{"hour": 7, "minute": 39}
